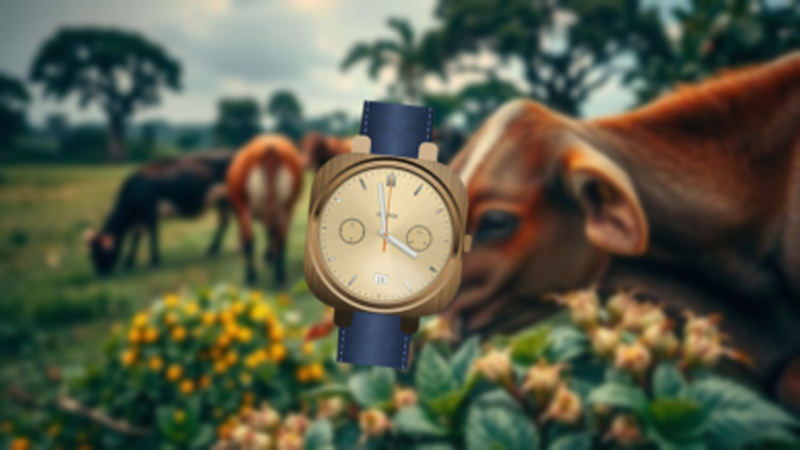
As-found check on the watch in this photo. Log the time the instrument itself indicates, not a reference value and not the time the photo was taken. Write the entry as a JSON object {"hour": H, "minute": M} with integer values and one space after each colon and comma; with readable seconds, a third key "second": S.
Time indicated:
{"hour": 3, "minute": 58}
